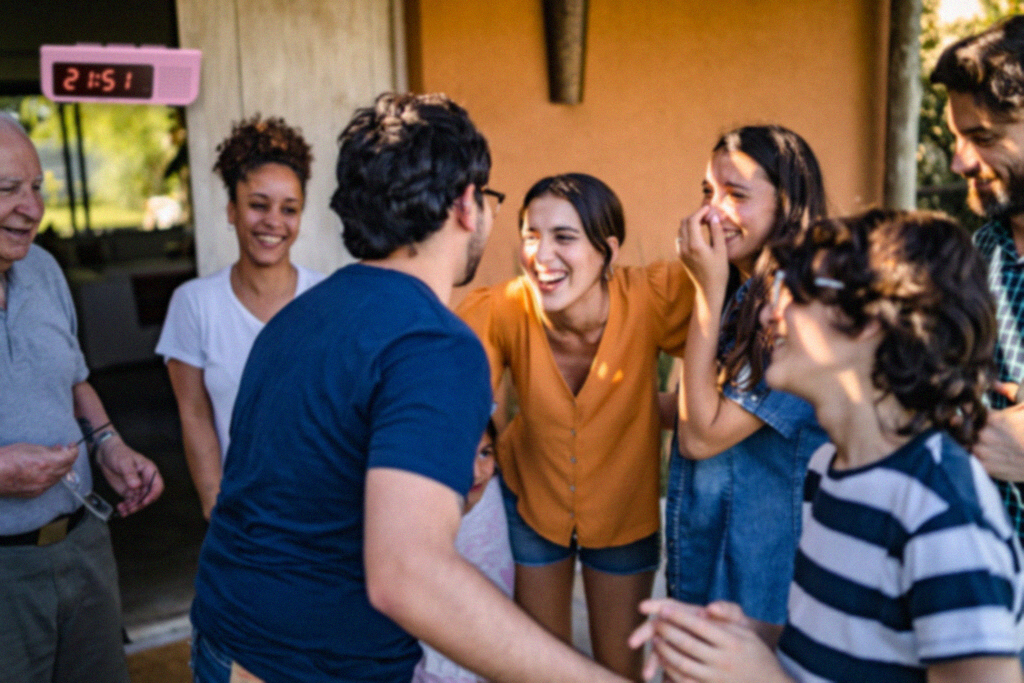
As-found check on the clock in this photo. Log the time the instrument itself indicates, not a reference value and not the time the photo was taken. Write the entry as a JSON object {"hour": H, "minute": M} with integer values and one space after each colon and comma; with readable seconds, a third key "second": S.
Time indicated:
{"hour": 21, "minute": 51}
